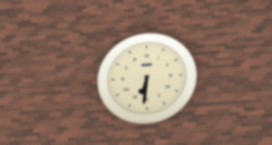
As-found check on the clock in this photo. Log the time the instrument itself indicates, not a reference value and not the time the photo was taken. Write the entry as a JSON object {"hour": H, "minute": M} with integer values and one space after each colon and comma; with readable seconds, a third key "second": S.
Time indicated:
{"hour": 6, "minute": 31}
